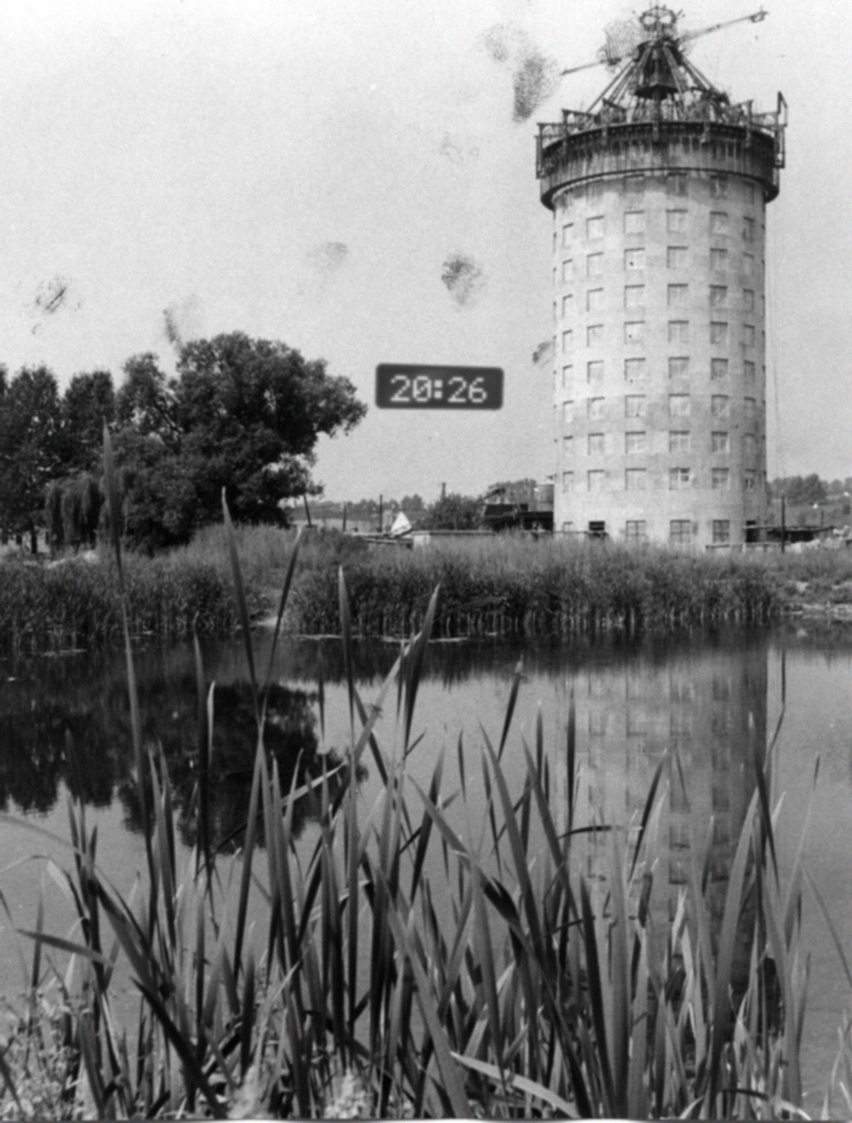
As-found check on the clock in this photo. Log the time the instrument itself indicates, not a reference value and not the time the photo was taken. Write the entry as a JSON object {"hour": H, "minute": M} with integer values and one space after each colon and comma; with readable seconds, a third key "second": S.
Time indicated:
{"hour": 20, "minute": 26}
